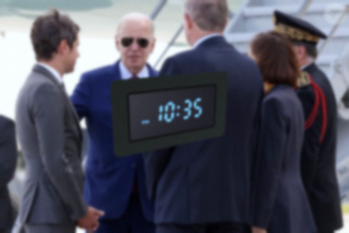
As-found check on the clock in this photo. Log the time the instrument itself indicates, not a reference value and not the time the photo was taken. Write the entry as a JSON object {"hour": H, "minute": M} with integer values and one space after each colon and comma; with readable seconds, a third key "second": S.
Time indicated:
{"hour": 10, "minute": 35}
